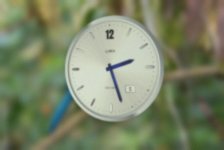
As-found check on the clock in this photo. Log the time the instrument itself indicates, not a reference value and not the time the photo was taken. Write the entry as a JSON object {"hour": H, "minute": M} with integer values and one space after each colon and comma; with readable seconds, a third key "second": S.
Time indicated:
{"hour": 2, "minute": 27}
